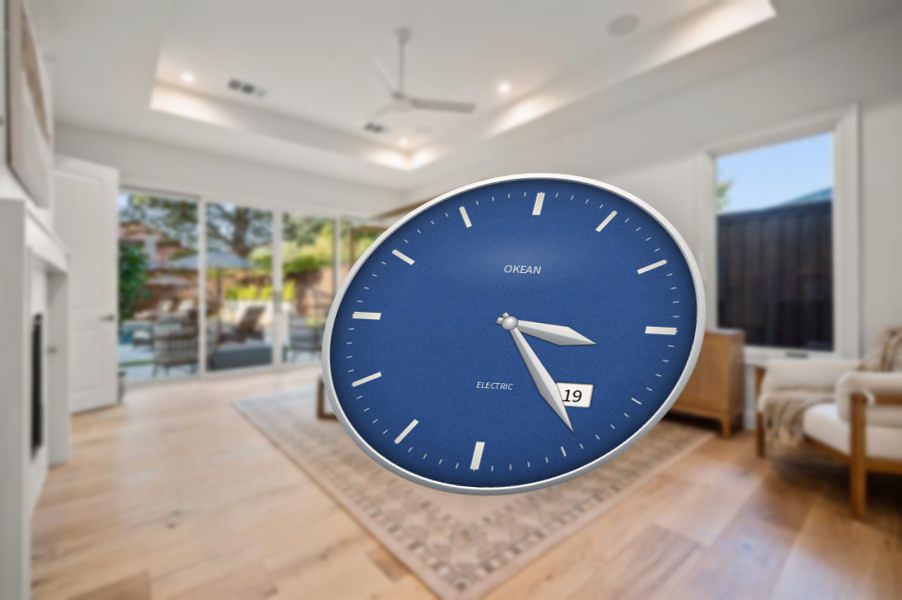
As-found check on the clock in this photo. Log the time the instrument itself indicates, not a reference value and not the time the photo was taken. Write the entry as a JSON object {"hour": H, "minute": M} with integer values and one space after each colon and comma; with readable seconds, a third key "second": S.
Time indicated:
{"hour": 3, "minute": 24}
